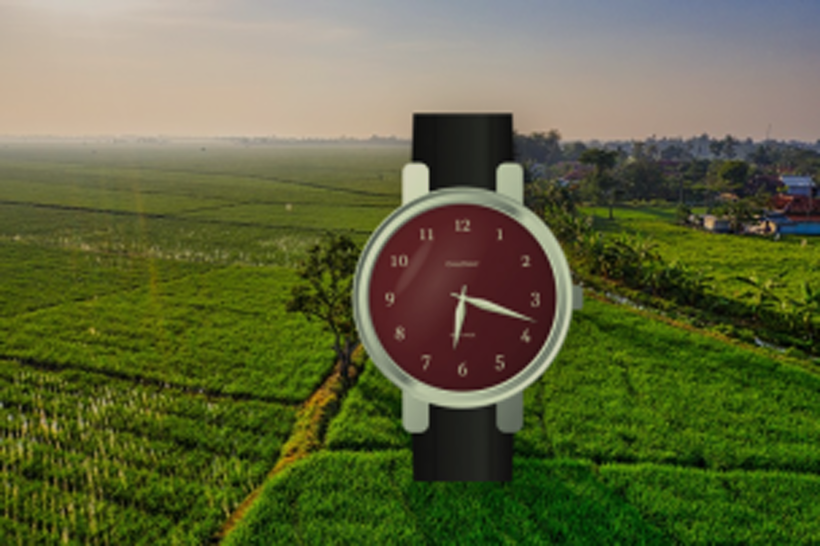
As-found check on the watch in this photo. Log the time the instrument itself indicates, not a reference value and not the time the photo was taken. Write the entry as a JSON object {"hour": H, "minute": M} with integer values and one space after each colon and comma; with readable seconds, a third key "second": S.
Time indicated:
{"hour": 6, "minute": 18}
